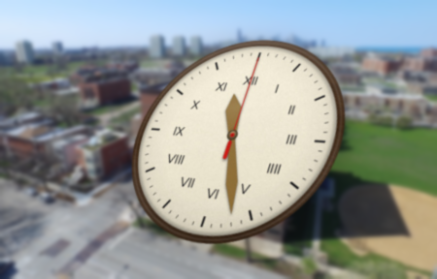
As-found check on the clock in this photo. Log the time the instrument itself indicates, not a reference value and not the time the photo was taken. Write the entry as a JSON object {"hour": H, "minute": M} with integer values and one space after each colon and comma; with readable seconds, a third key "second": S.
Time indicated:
{"hour": 11, "minute": 27, "second": 0}
